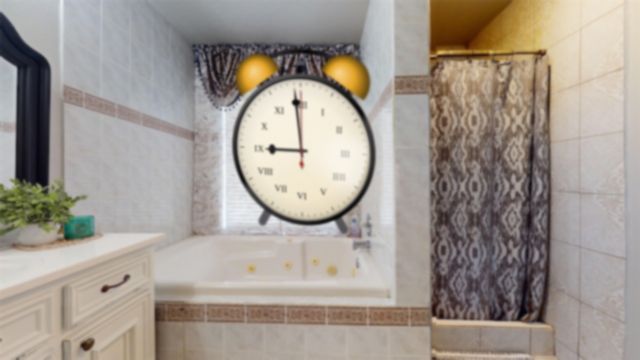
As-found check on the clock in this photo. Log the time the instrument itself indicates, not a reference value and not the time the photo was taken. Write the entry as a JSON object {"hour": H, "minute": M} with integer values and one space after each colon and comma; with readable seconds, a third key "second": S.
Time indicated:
{"hour": 8, "minute": 59, "second": 0}
